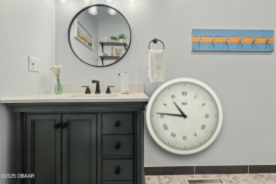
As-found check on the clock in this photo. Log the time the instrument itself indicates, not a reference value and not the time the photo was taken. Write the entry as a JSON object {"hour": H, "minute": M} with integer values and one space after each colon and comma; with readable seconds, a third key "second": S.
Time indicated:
{"hour": 10, "minute": 46}
